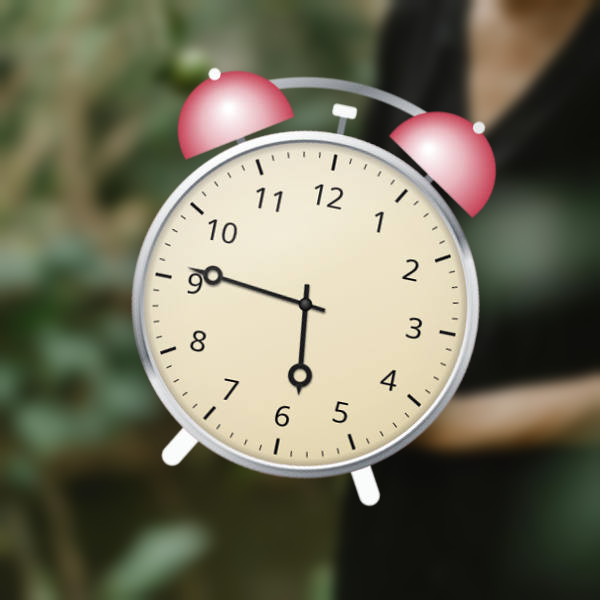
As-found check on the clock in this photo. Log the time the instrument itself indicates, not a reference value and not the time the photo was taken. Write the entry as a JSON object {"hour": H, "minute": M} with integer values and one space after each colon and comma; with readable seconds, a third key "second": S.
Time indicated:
{"hour": 5, "minute": 46}
